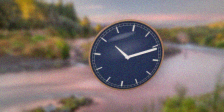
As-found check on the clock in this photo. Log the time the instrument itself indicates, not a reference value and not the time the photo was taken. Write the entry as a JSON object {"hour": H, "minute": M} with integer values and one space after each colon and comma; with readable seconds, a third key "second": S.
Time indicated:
{"hour": 10, "minute": 11}
